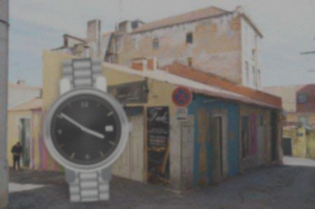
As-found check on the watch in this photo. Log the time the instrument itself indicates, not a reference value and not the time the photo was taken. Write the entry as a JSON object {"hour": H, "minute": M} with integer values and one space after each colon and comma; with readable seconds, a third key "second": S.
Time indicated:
{"hour": 3, "minute": 51}
